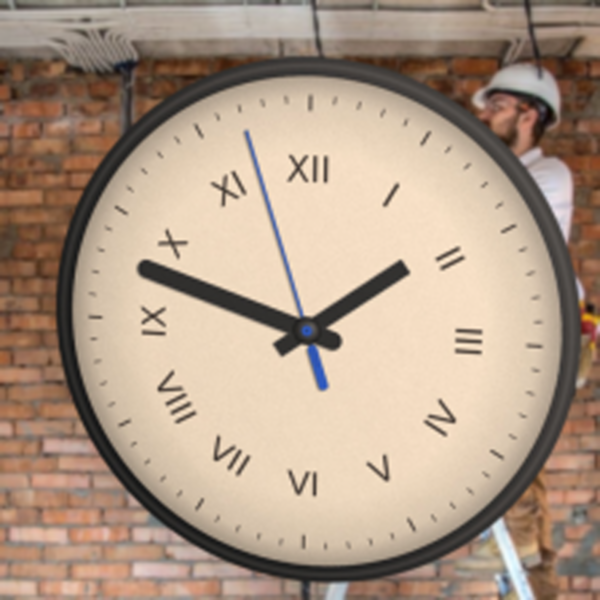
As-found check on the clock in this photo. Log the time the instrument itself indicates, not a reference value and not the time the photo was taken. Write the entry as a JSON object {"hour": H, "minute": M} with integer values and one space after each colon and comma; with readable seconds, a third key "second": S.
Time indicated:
{"hour": 1, "minute": 47, "second": 57}
